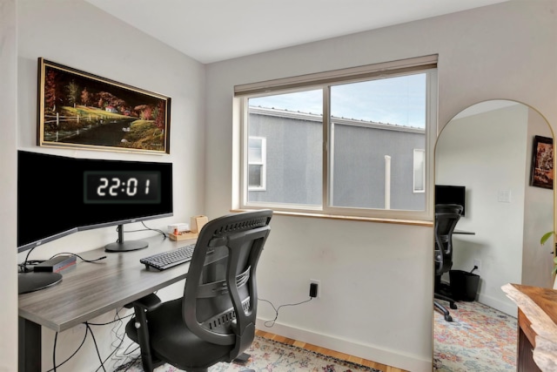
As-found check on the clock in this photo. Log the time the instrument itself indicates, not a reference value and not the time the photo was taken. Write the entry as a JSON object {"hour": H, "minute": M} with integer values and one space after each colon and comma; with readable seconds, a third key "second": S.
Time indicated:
{"hour": 22, "minute": 1}
